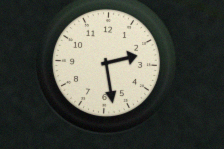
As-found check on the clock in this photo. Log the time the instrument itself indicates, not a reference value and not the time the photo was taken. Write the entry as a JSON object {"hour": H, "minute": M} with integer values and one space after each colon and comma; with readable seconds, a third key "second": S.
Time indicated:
{"hour": 2, "minute": 28}
